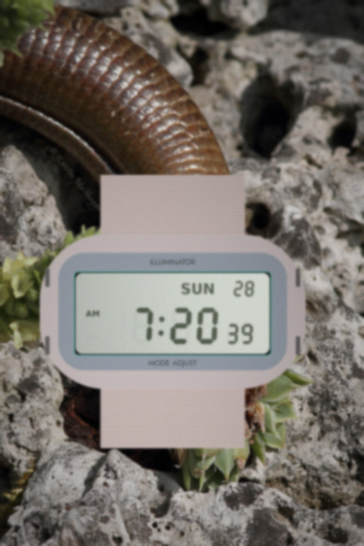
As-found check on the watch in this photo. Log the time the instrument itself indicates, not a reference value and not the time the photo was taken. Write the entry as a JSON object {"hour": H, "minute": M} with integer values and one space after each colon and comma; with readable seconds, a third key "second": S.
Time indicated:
{"hour": 7, "minute": 20, "second": 39}
